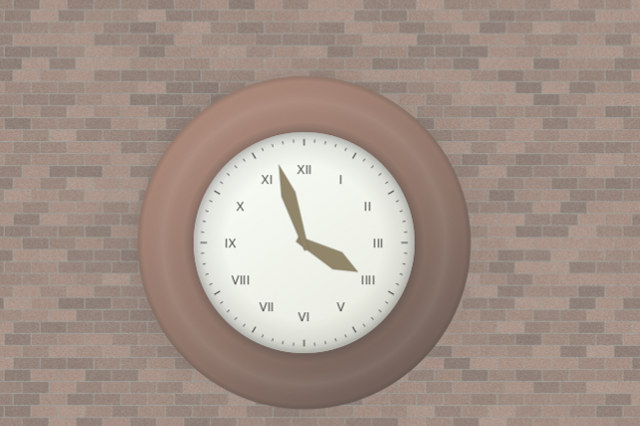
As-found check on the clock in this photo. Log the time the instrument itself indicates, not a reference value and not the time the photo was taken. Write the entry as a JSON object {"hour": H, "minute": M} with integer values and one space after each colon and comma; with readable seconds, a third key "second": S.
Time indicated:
{"hour": 3, "minute": 57}
